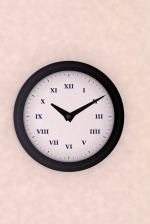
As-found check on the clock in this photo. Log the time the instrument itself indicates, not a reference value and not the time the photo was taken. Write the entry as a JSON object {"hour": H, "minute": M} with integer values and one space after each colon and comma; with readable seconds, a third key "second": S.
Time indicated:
{"hour": 10, "minute": 10}
